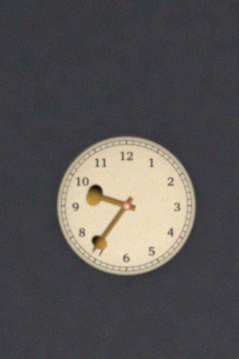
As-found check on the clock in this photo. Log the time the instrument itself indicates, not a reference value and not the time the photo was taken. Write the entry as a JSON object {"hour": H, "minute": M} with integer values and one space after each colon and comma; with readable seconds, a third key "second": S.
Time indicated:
{"hour": 9, "minute": 36}
